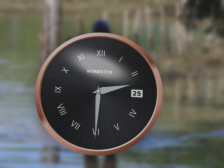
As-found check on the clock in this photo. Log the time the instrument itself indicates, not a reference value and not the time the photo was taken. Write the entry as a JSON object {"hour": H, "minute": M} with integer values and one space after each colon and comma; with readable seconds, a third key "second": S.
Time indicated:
{"hour": 2, "minute": 30}
